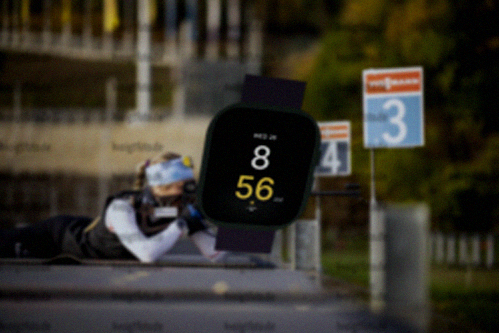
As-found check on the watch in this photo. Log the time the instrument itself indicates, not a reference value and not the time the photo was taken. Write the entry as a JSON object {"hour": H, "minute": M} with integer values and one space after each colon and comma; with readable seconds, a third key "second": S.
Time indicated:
{"hour": 8, "minute": 56}
